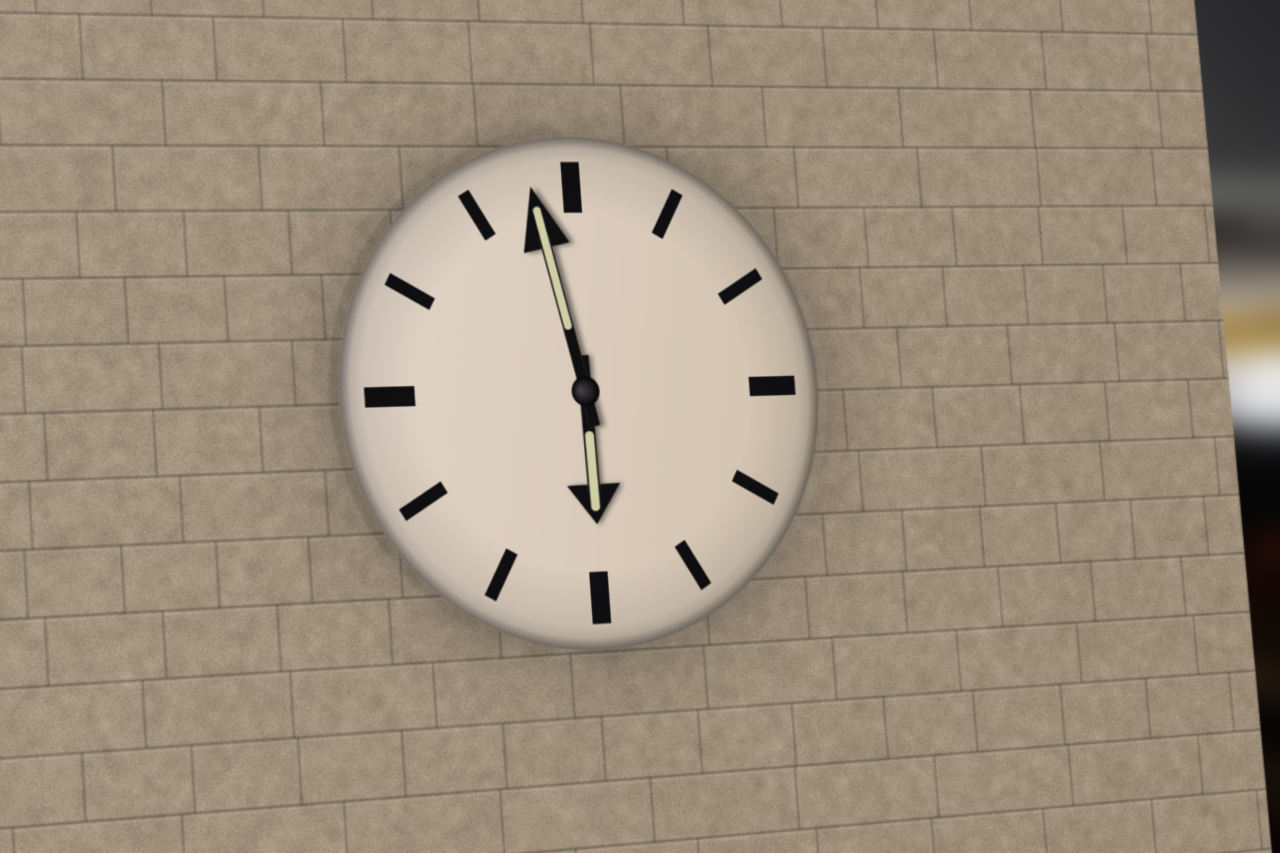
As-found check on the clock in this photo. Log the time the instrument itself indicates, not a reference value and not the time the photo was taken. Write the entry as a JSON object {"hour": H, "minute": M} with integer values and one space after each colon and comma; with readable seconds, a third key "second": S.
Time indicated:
{"hour": 5, "minute": 58}
